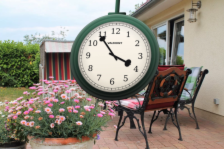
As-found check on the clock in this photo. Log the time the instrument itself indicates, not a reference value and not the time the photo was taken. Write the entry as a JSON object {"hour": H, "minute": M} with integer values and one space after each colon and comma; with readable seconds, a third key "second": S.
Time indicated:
{"hour": 3, "minute": 54}
